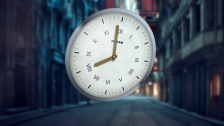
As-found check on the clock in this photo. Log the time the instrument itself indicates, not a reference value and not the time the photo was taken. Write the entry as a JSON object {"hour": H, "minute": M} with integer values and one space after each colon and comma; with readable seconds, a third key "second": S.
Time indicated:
{"hour": 7, "minute": 59}
